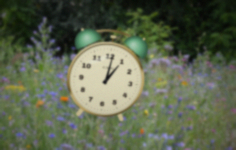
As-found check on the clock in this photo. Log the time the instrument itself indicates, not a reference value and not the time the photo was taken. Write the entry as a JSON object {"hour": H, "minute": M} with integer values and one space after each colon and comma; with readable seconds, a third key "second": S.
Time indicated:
{"hour": 1, "minute": 1}
